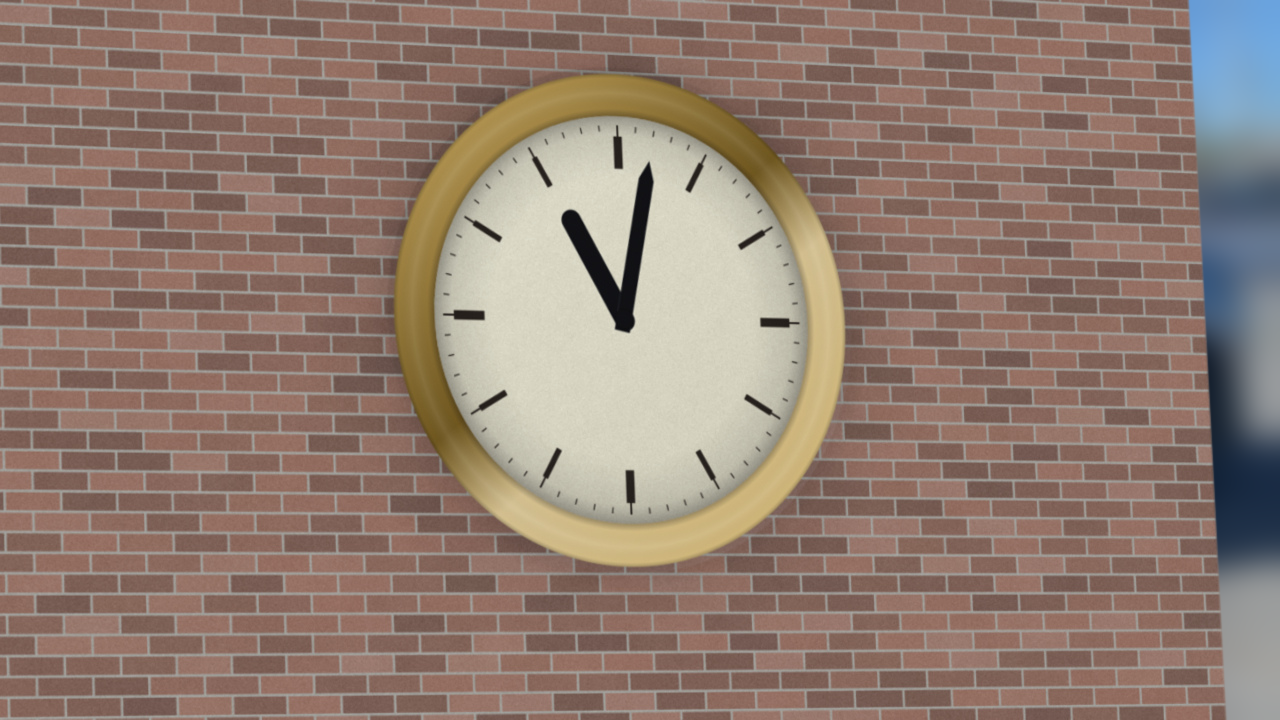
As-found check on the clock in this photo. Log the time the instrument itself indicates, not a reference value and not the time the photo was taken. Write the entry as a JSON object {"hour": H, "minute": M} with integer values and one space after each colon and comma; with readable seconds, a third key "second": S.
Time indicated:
{"hour": 11, "minute": 2}
